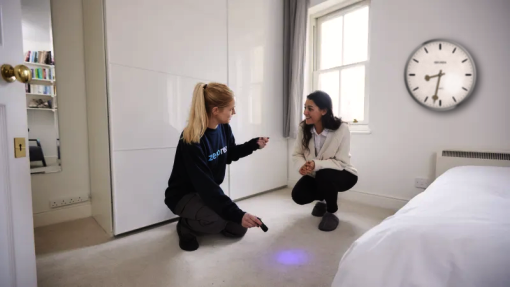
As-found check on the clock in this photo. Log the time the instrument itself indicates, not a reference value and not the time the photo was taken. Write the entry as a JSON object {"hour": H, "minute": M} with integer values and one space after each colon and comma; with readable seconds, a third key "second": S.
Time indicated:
{"hour": 8, "minute": 32}
